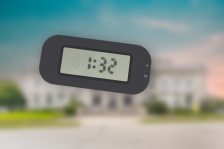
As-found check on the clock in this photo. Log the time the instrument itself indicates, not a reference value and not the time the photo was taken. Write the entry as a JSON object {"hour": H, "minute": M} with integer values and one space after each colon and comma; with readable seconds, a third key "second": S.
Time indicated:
{"hour": 1, "minute": 32}
